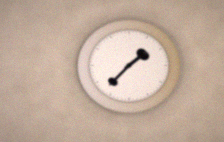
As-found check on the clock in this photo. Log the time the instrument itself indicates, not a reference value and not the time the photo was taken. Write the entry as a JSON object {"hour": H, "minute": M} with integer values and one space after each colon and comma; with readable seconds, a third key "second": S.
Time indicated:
{"hour": 1, "minute": 37}
